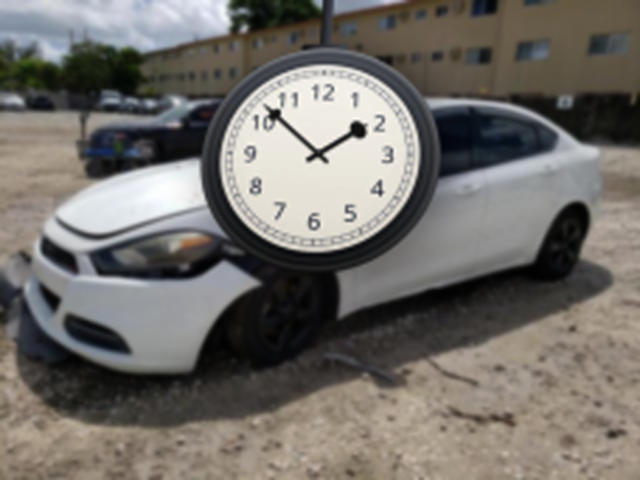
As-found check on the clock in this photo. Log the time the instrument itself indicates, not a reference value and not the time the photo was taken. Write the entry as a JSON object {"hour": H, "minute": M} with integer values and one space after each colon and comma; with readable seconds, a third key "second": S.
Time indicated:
{"hour": 1, "minute": 52}
